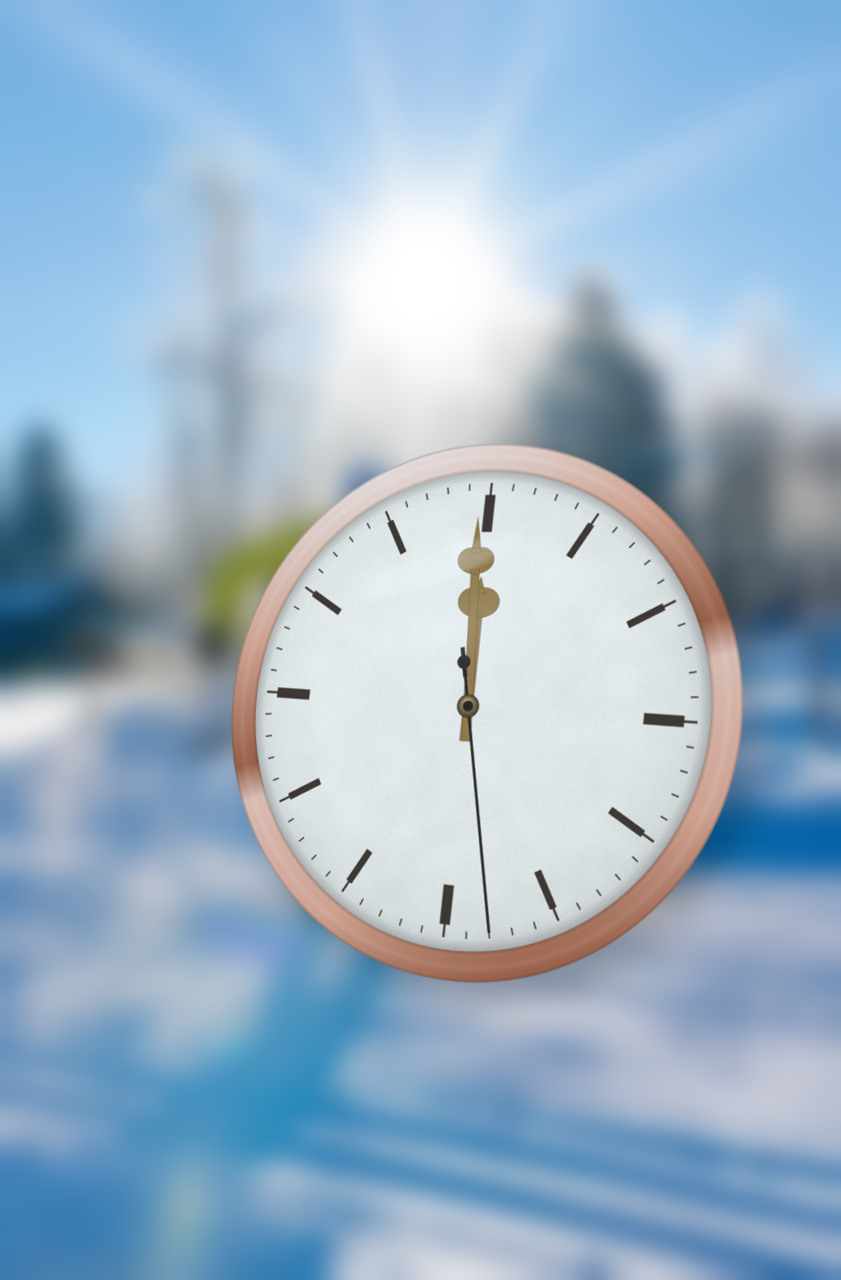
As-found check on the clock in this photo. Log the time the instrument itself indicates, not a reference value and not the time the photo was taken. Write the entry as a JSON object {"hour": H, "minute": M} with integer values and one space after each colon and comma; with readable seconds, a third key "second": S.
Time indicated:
{"hour": 11, "minute": 59, "second": 28}
